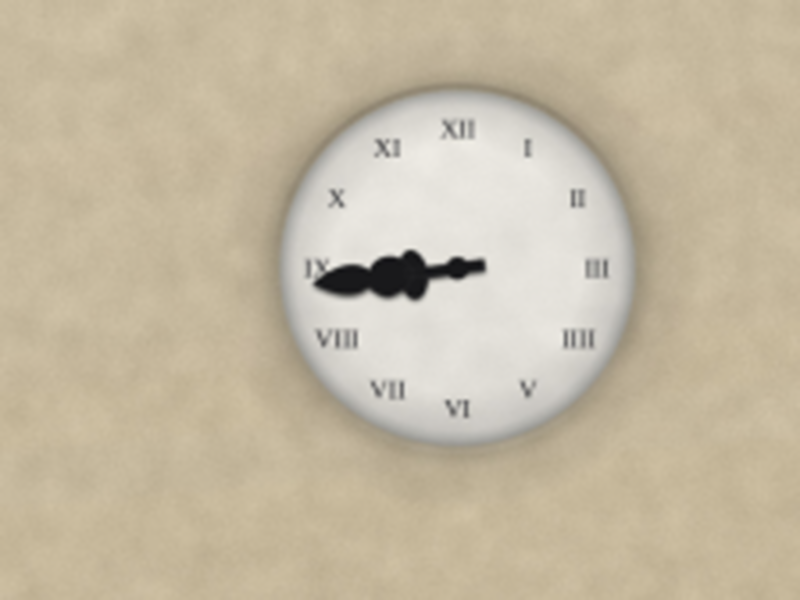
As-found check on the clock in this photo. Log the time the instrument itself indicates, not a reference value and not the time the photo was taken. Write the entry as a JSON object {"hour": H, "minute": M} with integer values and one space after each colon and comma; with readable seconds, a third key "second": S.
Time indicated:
{"hour": 8, "minute": 44}
